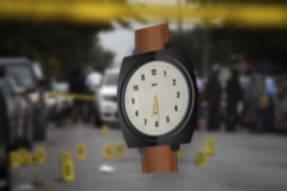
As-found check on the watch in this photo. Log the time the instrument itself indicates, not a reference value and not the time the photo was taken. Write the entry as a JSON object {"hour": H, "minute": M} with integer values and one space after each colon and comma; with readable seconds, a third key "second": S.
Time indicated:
{"hour": 6, "minute": 29}
